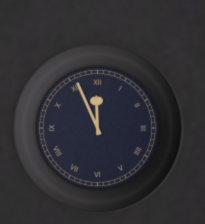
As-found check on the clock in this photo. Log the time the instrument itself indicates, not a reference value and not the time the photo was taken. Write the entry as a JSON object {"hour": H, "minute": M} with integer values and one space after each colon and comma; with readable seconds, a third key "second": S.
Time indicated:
{"hour": 11, "minute": 56}
